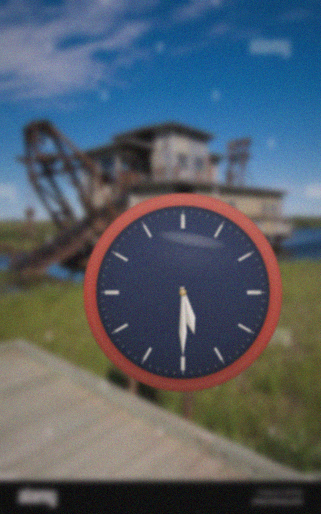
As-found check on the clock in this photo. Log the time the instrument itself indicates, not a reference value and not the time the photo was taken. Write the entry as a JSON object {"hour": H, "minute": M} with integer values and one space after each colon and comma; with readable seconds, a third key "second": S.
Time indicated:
{"hour": 5, "minute": 30}
